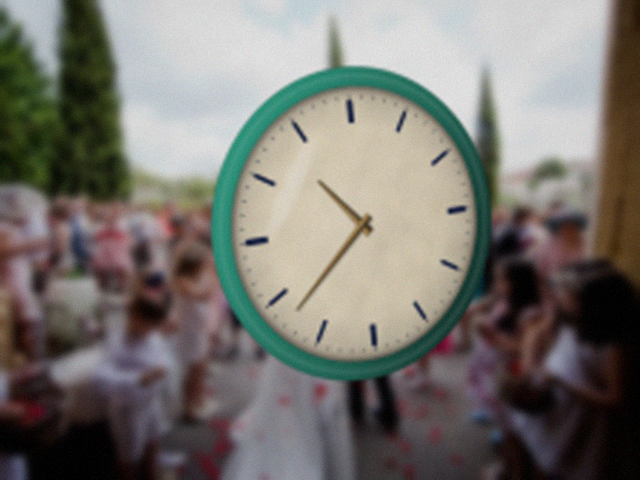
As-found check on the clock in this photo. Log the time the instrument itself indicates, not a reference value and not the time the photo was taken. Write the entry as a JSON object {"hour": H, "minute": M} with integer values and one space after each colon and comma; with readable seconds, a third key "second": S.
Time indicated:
{"hour": 10, "minute": 38}
